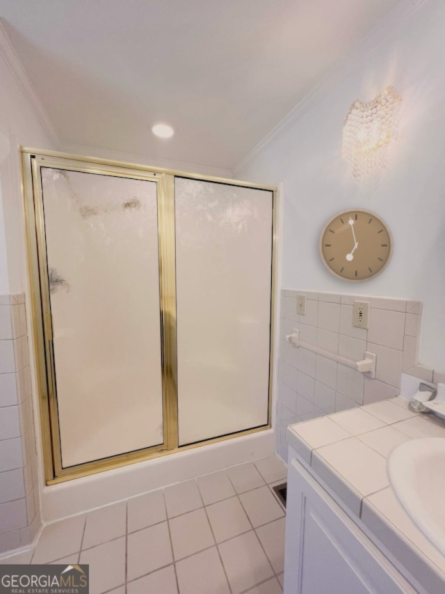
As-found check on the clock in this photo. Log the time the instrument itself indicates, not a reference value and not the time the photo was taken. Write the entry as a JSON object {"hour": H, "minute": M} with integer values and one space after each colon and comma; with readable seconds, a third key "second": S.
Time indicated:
{"hour": 6, "minute": 58}
